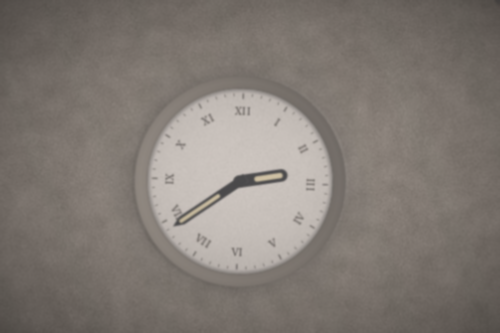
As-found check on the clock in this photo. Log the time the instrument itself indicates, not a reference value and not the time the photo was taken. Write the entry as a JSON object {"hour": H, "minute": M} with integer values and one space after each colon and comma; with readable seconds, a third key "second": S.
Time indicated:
{"hour": 2, "minute": 39}
